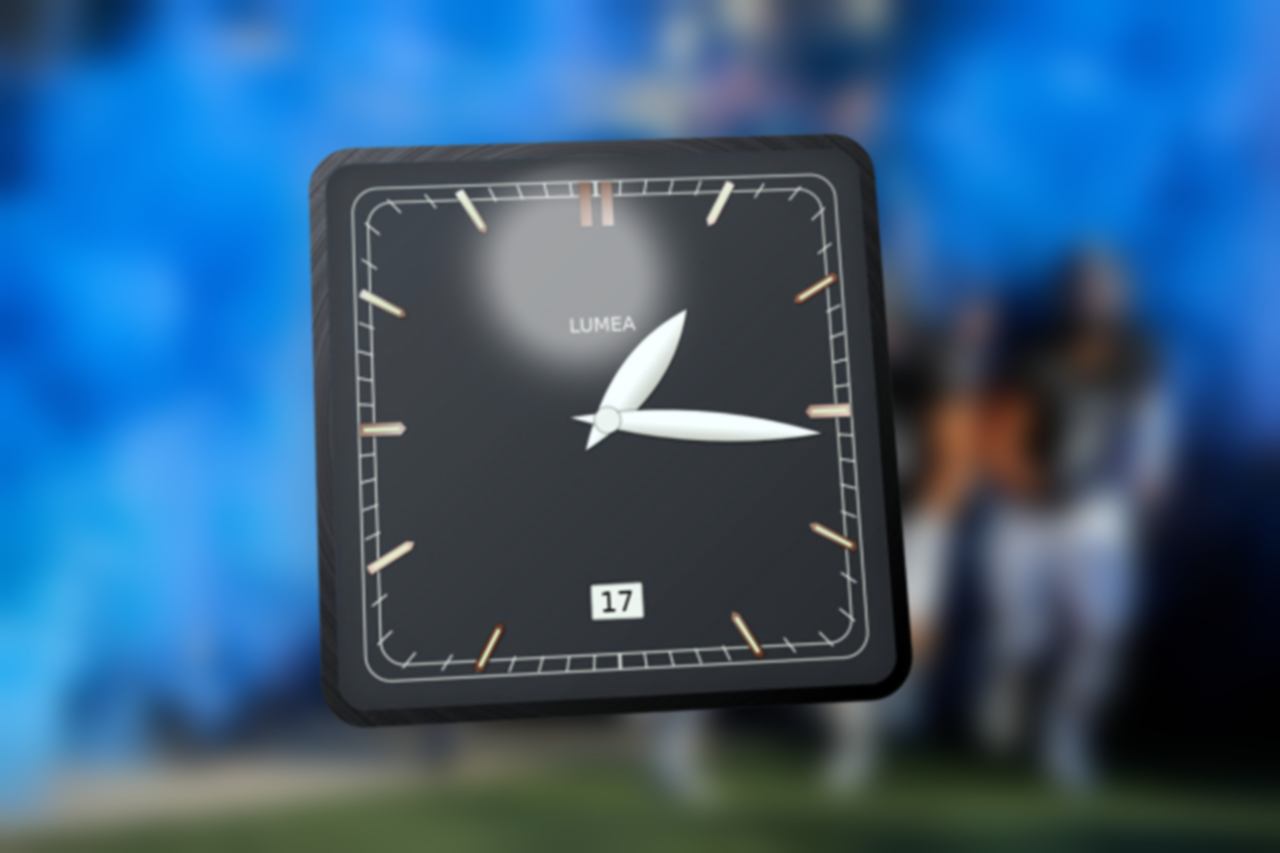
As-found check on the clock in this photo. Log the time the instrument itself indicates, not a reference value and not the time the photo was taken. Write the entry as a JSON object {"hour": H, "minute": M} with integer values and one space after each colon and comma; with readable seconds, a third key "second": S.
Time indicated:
{"hour": 1, "minute": 16}
